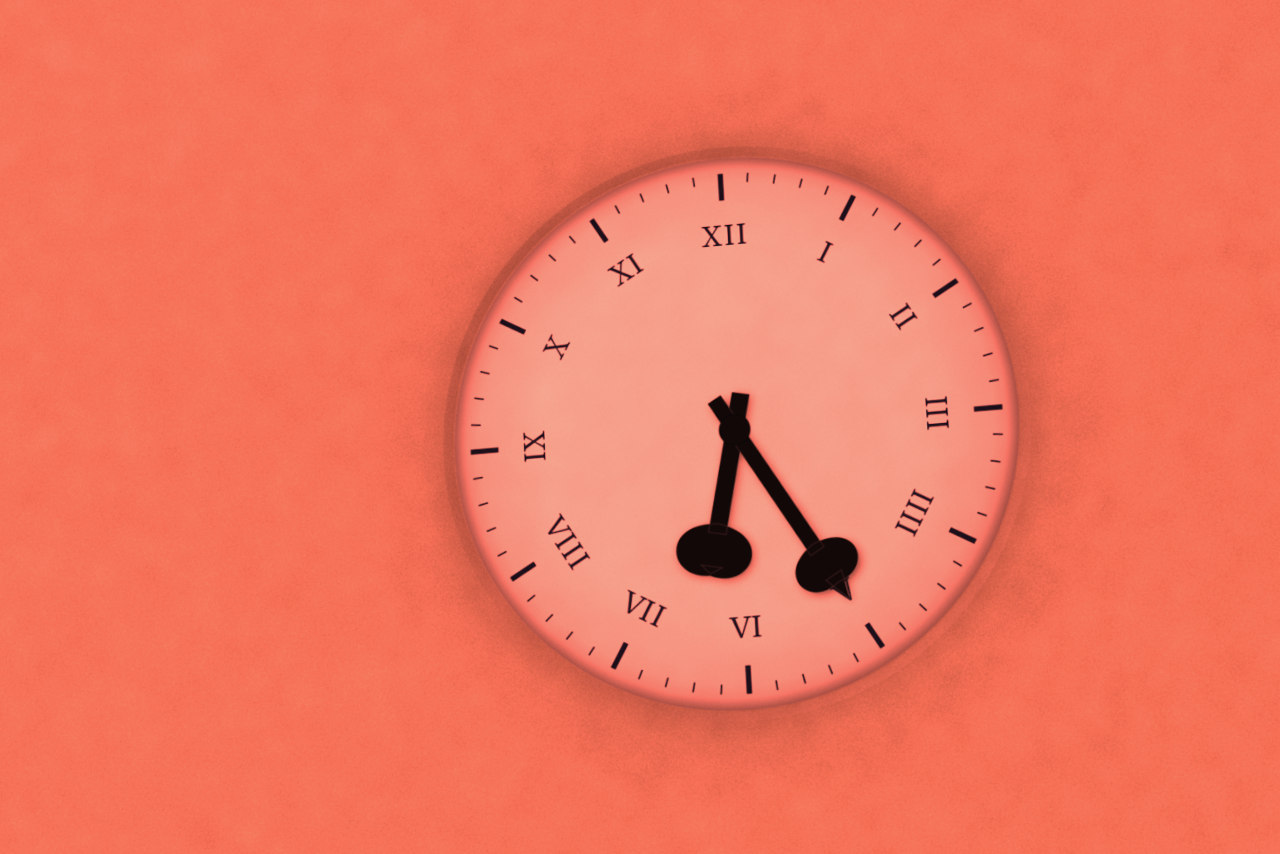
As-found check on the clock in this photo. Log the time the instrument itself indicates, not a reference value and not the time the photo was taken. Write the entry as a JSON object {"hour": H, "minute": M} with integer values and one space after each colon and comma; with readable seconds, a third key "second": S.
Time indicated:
{"hour": 6, "minute": 25}
